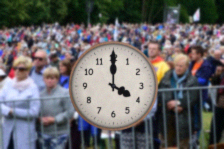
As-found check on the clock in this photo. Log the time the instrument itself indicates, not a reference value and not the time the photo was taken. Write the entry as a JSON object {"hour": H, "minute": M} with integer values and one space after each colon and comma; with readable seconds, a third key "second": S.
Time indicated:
{"hour": 4, "minute": 0}
